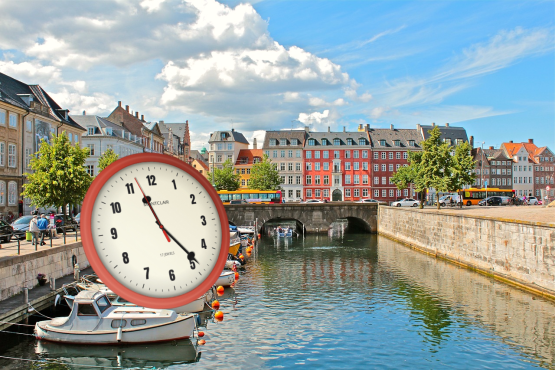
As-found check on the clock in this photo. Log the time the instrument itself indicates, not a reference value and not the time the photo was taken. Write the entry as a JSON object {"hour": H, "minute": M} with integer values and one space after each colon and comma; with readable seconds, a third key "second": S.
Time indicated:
{"hour": 11, "minute": 23, "second": 57}
